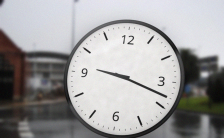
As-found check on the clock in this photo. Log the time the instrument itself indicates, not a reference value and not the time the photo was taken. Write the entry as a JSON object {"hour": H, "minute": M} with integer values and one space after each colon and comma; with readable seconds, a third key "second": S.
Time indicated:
{"hour": 9, "minute": 18}
